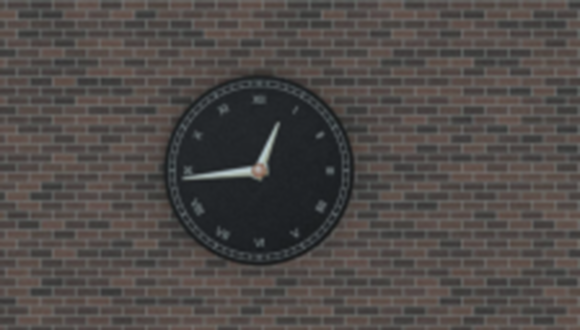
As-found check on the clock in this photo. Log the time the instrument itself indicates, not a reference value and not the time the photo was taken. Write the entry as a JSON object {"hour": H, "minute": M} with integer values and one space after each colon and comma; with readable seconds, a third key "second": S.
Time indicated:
{"hour": 12, "minute": 44}
